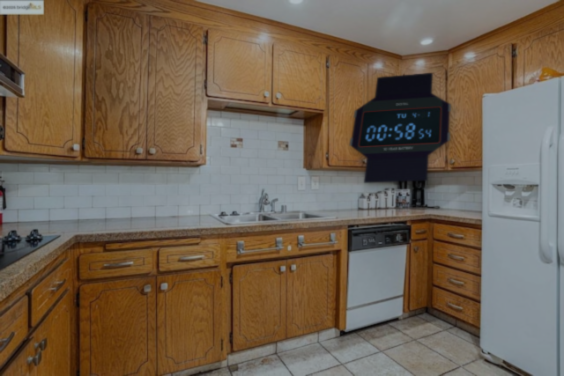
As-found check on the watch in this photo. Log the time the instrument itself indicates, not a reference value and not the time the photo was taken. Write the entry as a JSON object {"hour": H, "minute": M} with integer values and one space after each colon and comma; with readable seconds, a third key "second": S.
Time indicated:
{"hour": 0, "minute": 58, "second": 54}
